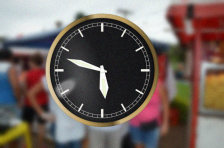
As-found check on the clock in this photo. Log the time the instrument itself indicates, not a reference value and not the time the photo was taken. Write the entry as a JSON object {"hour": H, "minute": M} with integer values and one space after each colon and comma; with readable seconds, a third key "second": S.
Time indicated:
{"hour": 5, "minute": 48}
